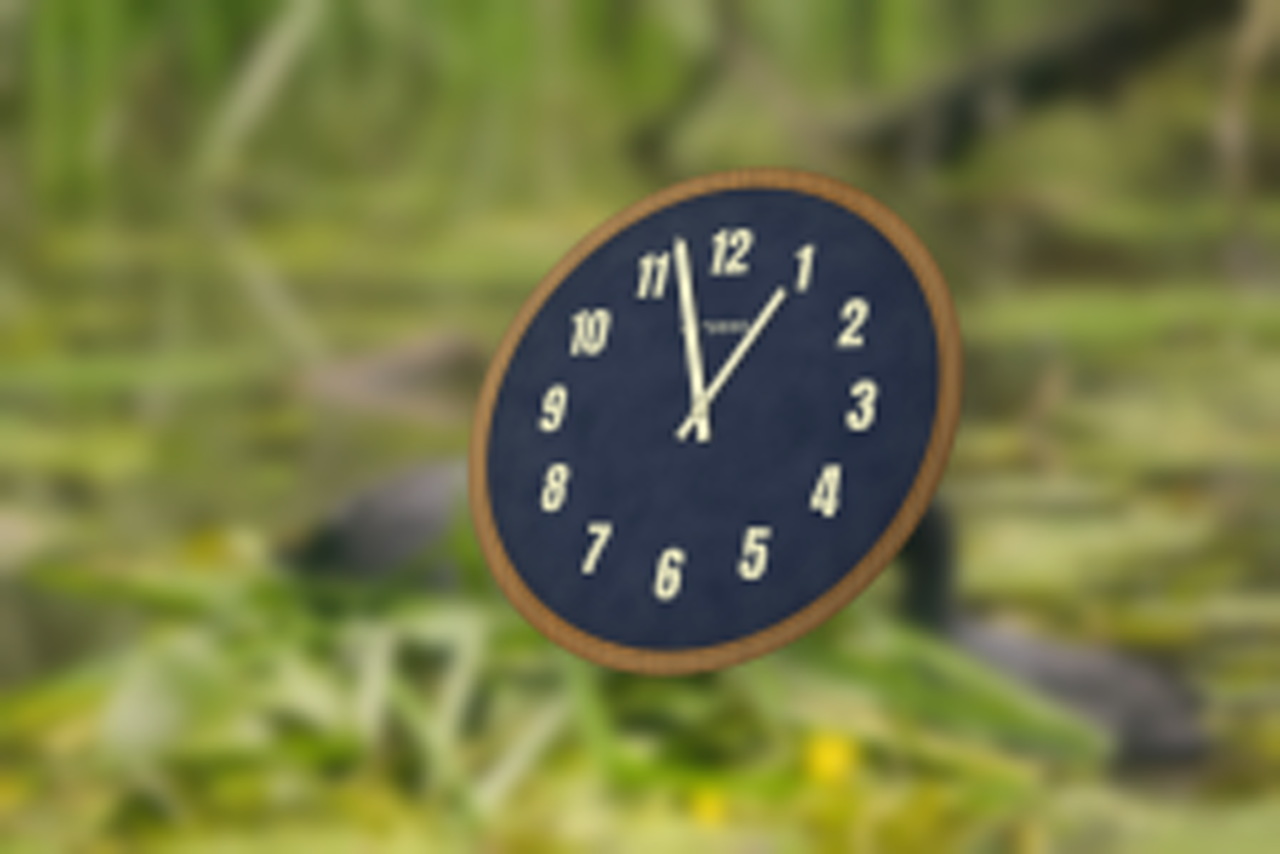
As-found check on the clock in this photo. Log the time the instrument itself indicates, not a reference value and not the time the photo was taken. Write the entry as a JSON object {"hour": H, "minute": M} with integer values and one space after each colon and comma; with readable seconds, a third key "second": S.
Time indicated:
{"hour": 12, "minute": 57}
